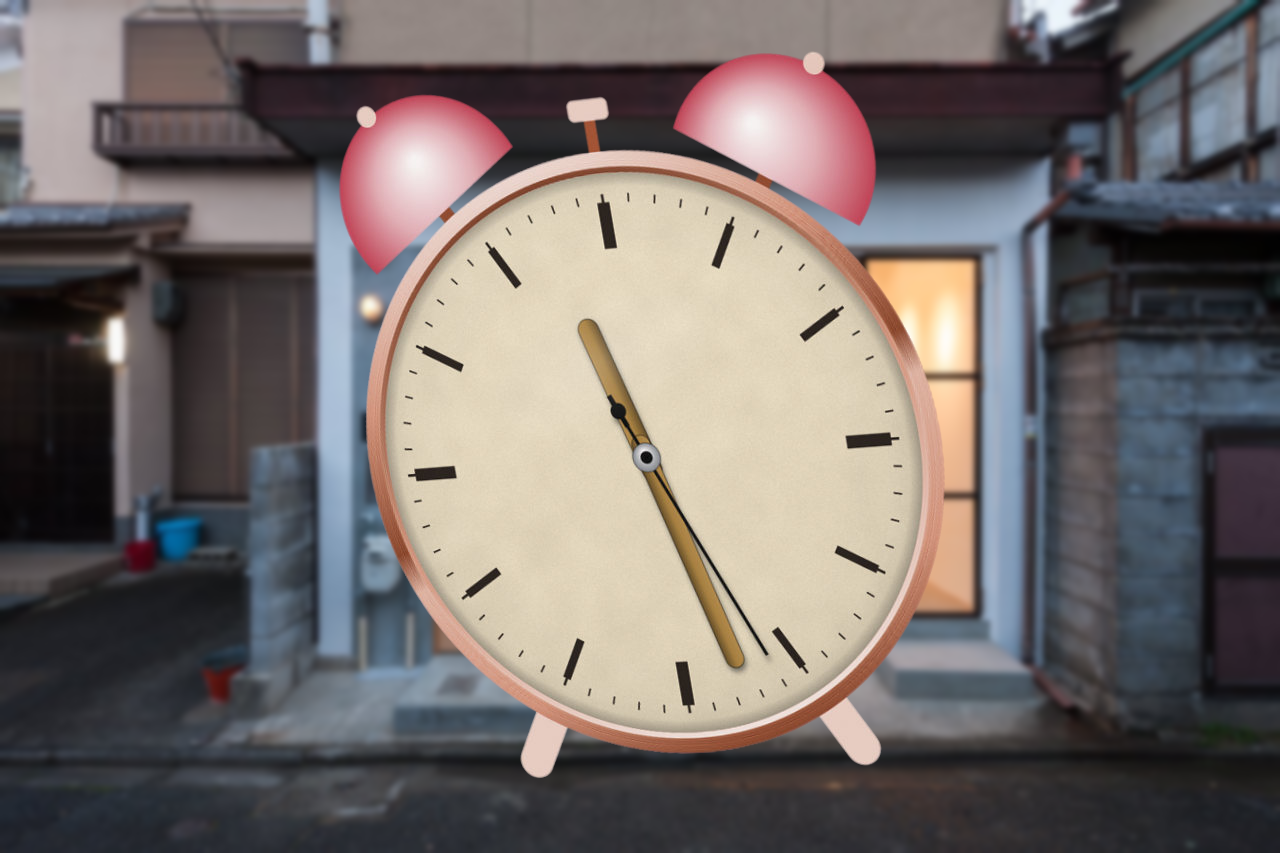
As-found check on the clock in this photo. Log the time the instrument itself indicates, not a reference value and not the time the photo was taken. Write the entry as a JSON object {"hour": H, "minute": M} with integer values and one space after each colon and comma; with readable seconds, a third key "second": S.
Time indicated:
{"hour": 11, "minute": 27, "second": 26}
